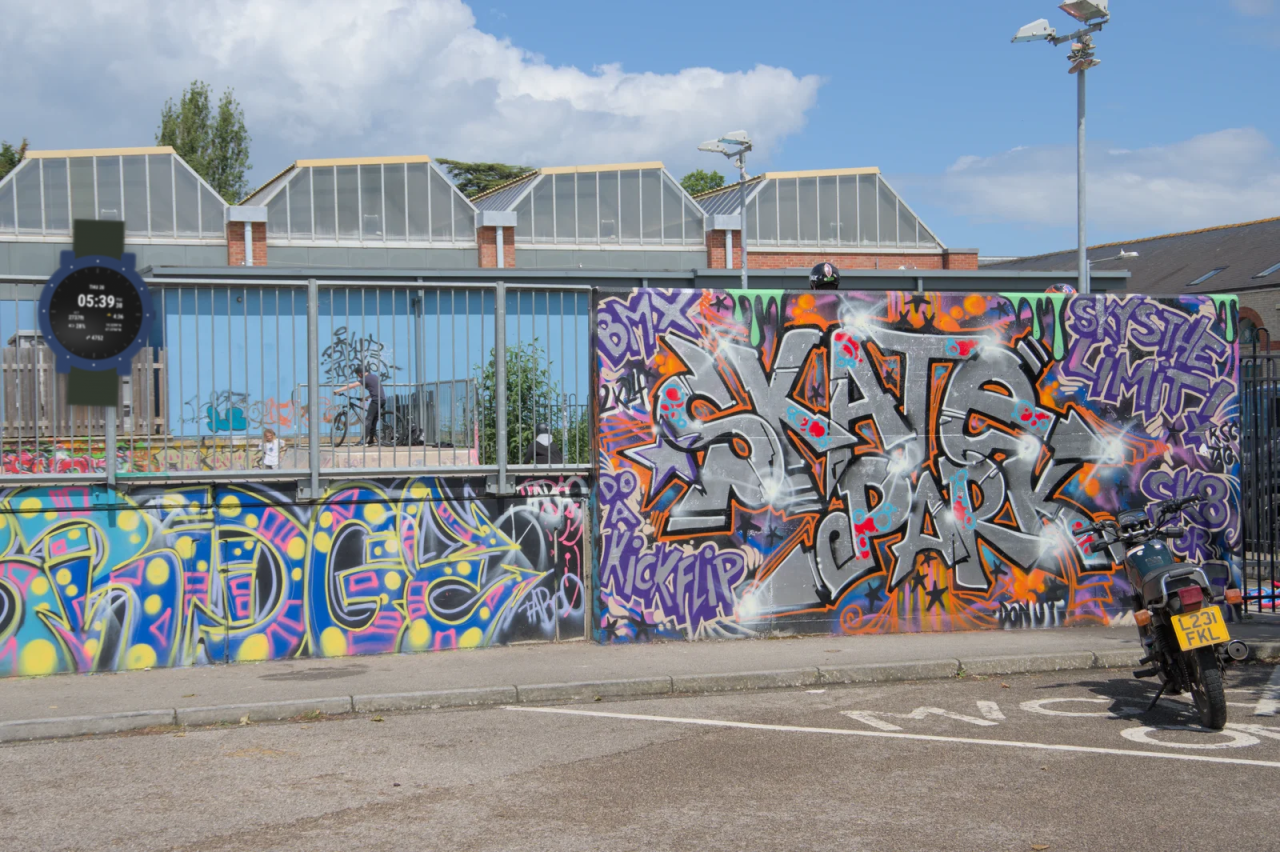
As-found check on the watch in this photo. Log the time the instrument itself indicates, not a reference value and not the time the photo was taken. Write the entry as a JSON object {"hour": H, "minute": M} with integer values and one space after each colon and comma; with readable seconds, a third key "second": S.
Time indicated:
{"hour": 5, "minute": 39}
